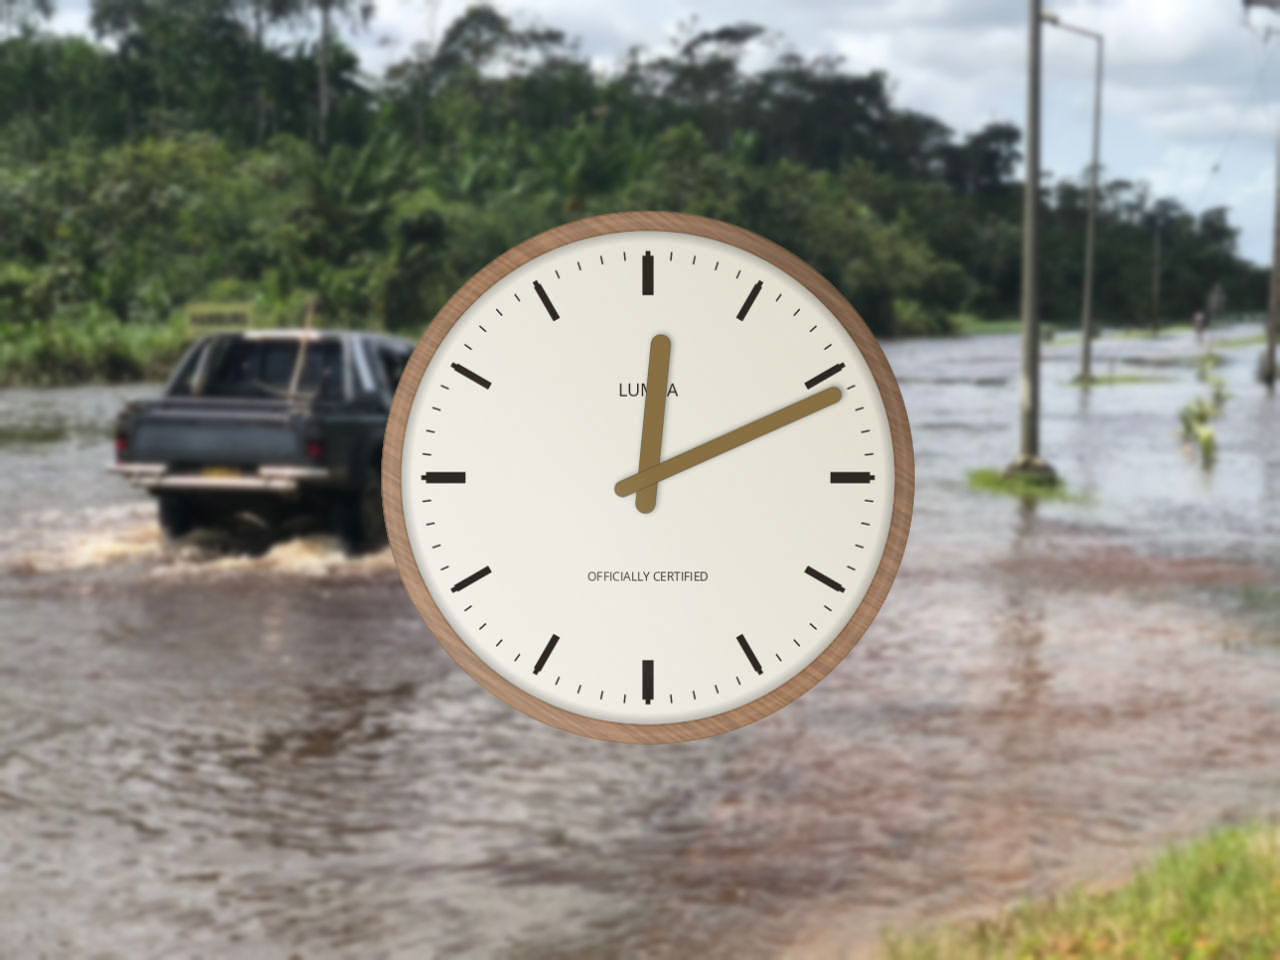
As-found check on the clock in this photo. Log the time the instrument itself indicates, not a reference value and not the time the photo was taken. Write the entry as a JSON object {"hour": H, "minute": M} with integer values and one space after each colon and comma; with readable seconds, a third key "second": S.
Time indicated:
{"hour": 12, "minute": 11}
